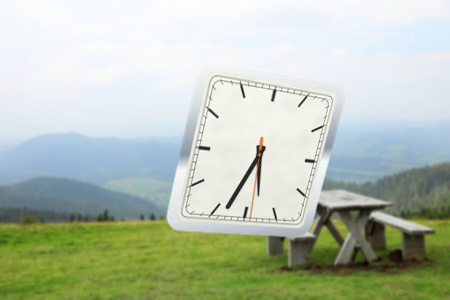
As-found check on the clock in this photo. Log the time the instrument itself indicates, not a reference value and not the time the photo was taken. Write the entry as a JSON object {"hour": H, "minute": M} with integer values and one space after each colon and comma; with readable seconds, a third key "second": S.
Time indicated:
{"hour": 5, "minute": 33, "second": 29}
